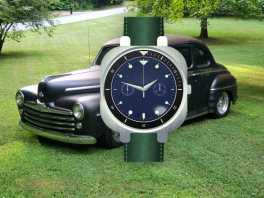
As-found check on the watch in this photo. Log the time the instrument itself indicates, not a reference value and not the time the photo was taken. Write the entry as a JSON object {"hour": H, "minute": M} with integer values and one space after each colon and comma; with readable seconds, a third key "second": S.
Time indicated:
{"hour": 1, "minute": 48}
